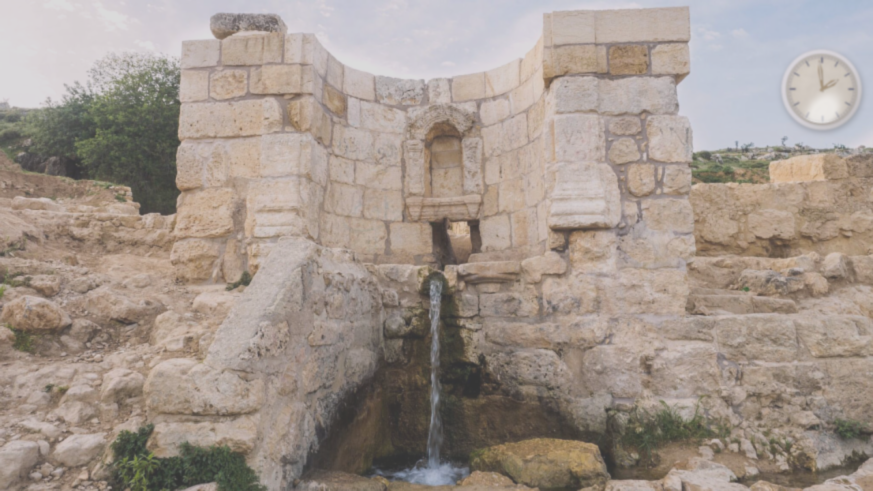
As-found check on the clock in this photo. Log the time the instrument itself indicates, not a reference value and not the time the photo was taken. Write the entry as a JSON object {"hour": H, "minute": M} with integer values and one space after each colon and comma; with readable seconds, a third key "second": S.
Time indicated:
{"hour": 1, "minute": 59}
